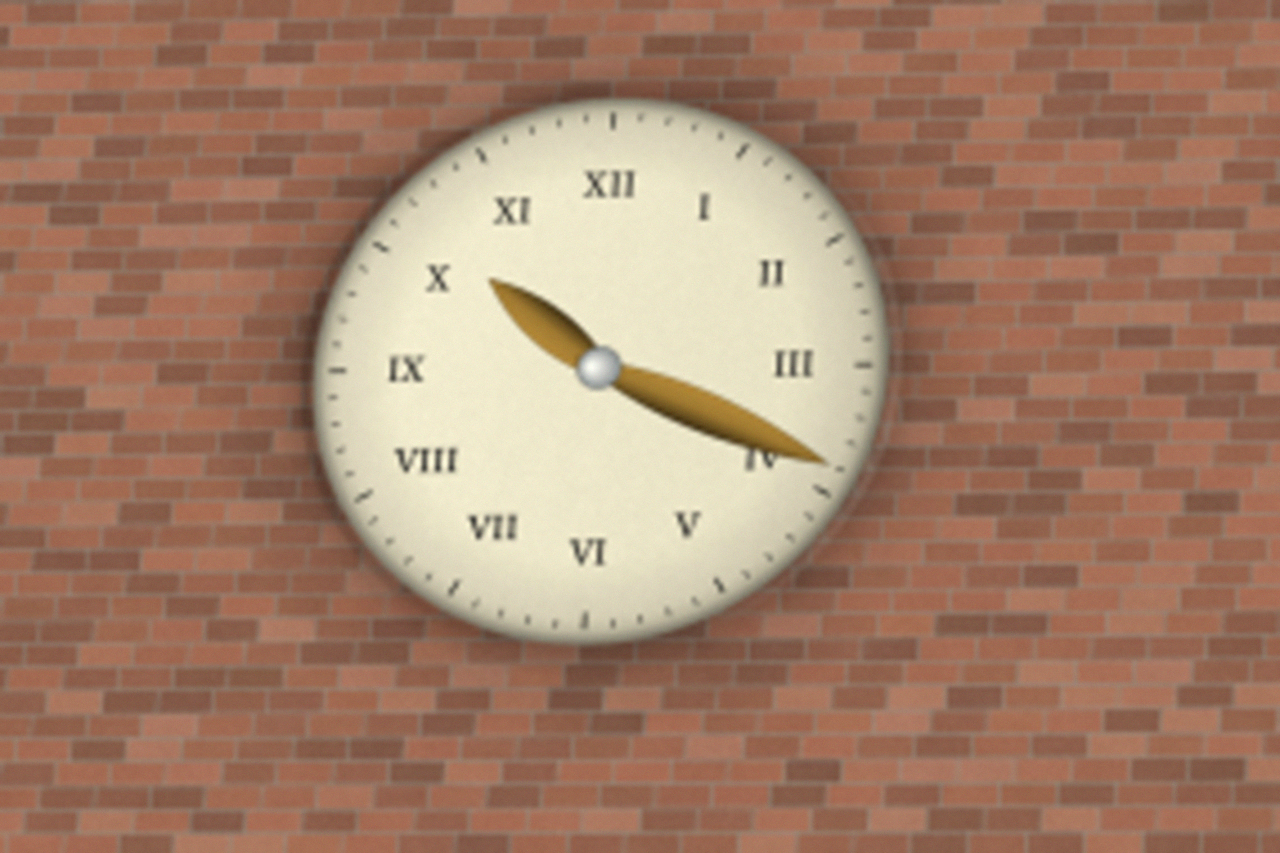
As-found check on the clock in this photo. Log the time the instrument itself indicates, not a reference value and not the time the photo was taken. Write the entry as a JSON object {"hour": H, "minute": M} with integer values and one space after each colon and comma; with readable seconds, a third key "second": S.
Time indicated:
{"hour": 10, "minute": 19}
